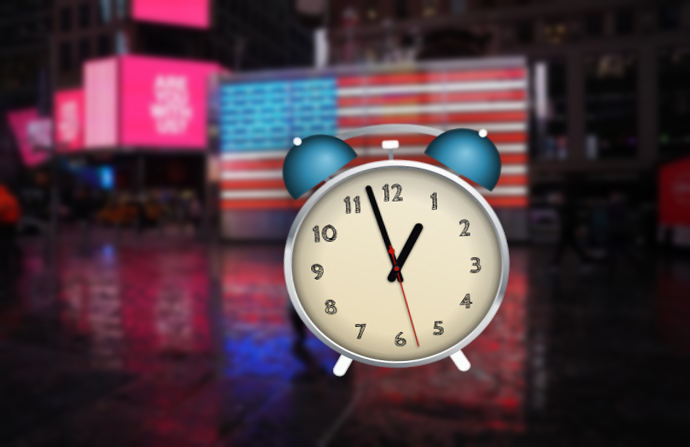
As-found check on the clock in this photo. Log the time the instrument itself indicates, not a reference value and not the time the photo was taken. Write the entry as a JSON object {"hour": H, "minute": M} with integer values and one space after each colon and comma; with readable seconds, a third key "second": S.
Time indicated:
{"hour": 12, "minute": 57, "second": 28}
